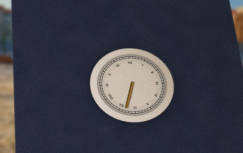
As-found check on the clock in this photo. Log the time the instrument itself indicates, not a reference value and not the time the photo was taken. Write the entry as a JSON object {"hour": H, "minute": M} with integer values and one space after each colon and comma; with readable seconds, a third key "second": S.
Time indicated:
{"hour": 6, "minute": 33}
